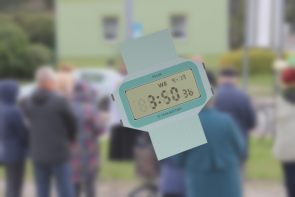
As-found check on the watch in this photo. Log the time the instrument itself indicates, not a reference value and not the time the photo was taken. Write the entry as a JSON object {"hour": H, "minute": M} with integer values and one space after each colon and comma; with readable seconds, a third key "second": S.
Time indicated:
{"hour": 3, "minute": 50, "second": 36}
